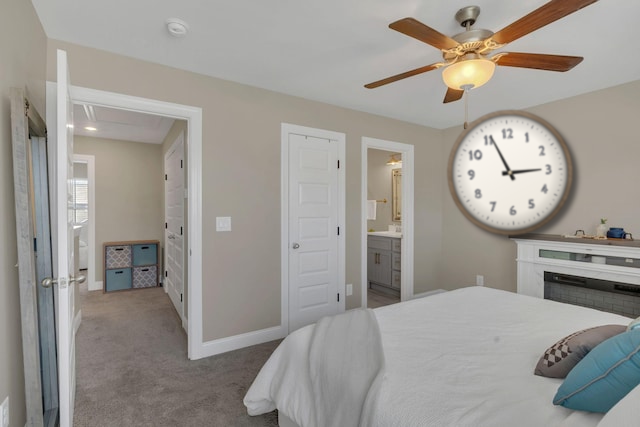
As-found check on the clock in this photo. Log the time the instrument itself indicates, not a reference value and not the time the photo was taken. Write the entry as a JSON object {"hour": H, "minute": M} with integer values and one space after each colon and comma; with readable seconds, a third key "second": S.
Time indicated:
{"hour": 2, "minute": 56}
